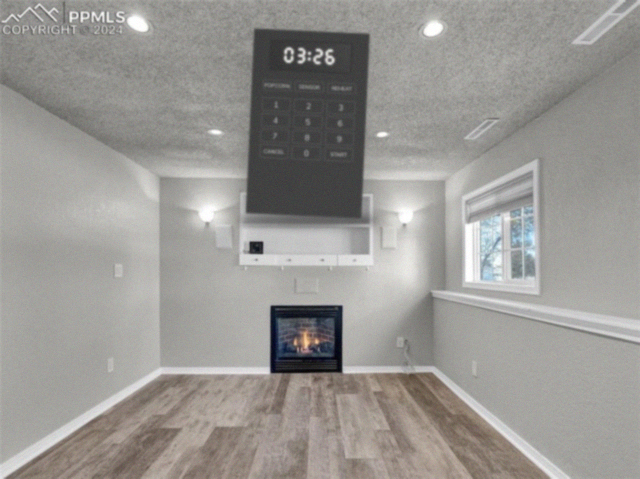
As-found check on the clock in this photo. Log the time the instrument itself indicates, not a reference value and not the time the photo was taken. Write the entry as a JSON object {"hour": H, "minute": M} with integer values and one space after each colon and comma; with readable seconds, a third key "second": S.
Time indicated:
{"hour": 3, "minute": 26}
